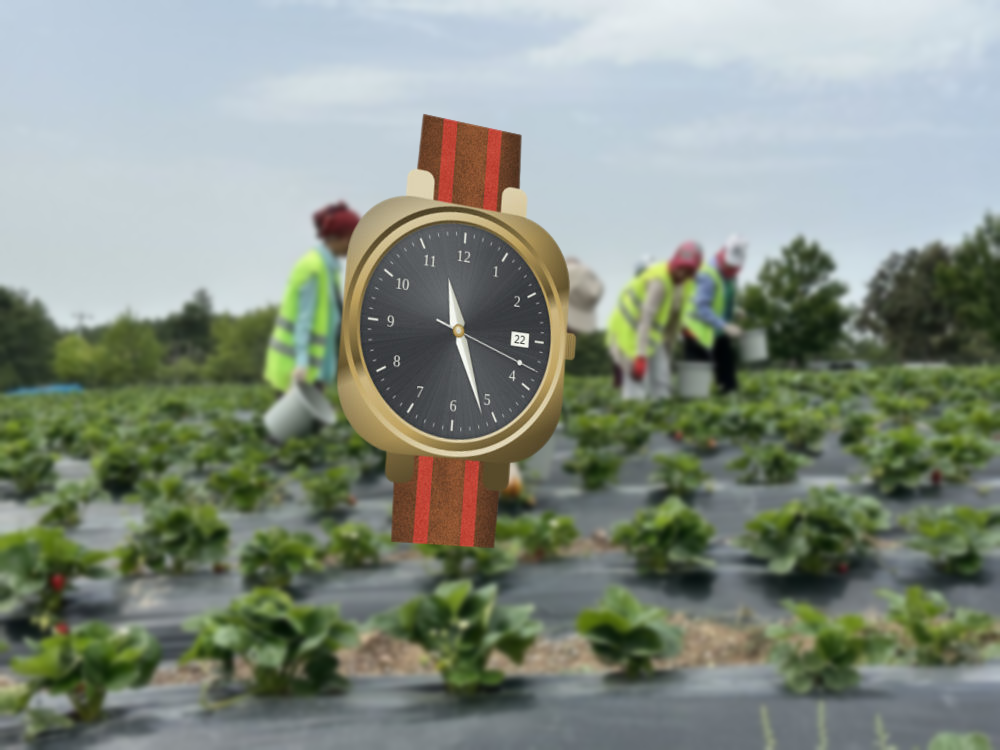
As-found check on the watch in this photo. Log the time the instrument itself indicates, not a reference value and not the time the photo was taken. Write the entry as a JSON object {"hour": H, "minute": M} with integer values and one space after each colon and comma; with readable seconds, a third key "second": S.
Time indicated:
{"hour": 11, "minute": 26, "second": 18}
